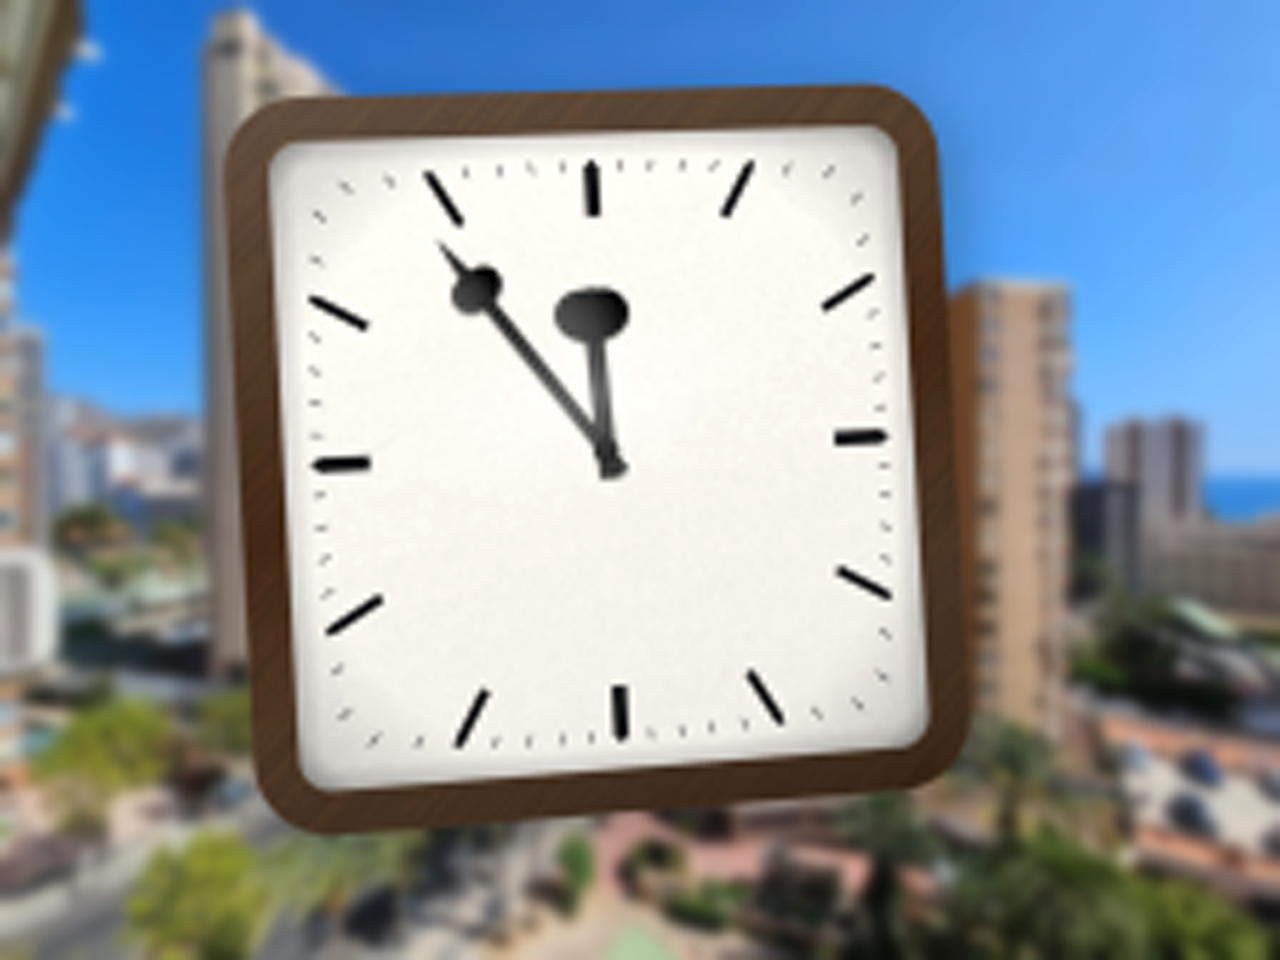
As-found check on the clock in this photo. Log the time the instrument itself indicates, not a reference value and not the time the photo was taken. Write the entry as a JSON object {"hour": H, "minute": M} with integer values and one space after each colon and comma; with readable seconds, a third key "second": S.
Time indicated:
{"hour": 11, "minute": 54}
